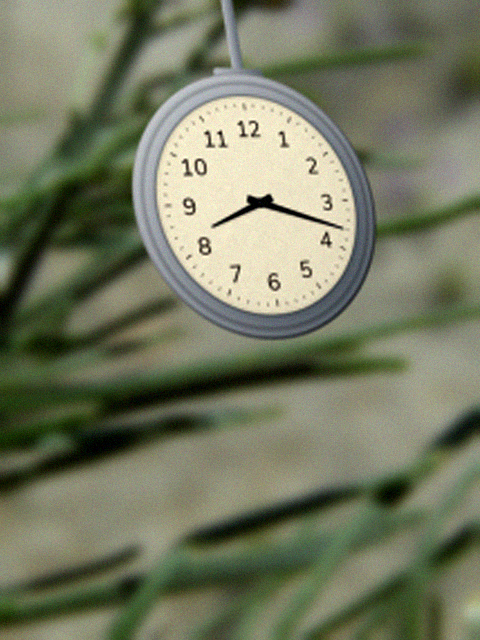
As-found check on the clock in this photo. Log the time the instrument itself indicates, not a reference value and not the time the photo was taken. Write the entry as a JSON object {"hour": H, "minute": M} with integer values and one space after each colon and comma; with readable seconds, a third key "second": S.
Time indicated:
{"hour": 8, "minute": 18}
